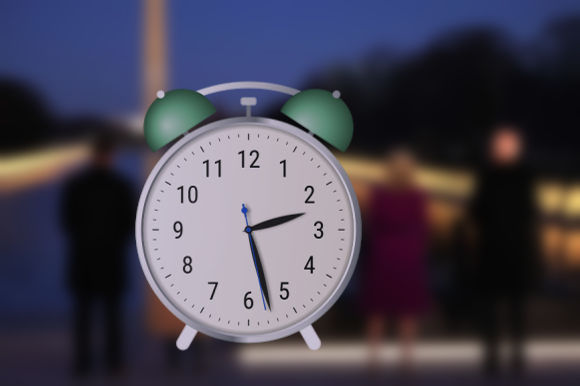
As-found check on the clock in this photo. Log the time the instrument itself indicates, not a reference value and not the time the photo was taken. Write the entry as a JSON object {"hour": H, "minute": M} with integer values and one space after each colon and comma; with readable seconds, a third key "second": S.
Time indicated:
{"hour": 2, "minute": 27, "second": 28}
